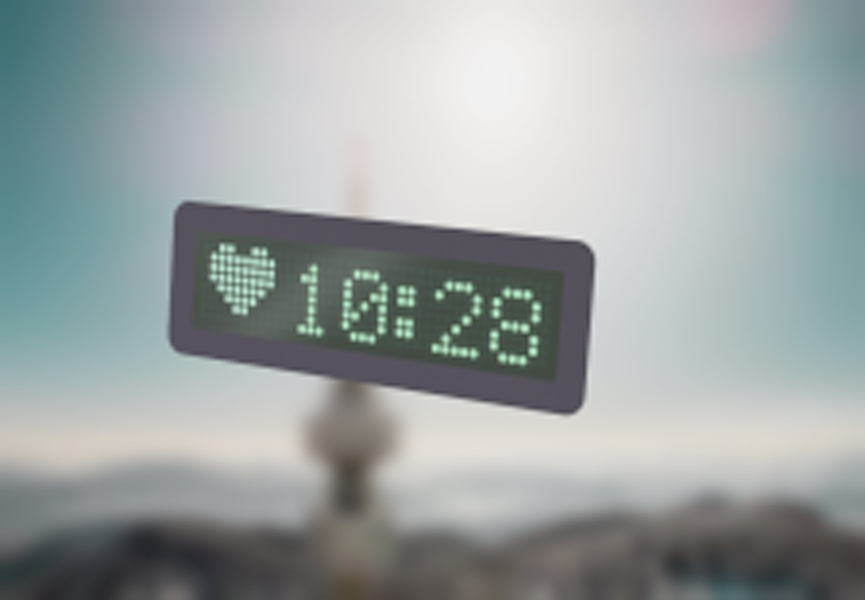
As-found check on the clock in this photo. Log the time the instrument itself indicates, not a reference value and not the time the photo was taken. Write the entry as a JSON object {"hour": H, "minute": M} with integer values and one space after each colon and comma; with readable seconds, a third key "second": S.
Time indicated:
{"hour": 10, "minute": 28}
